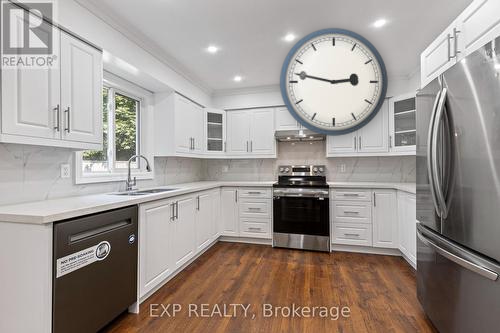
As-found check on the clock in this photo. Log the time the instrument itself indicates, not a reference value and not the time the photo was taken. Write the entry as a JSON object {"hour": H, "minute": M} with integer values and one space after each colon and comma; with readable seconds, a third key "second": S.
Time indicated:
{"hour": 2, "minute": 47}
